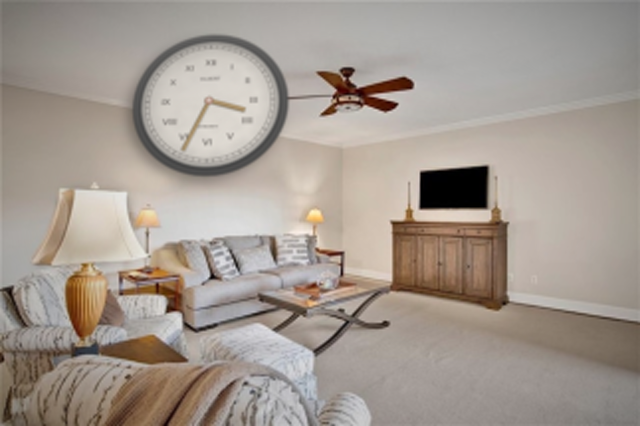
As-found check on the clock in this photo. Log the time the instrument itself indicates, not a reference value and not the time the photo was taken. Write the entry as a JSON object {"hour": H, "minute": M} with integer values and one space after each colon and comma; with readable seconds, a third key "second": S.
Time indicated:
{"hour": 3, "minute": 34}
